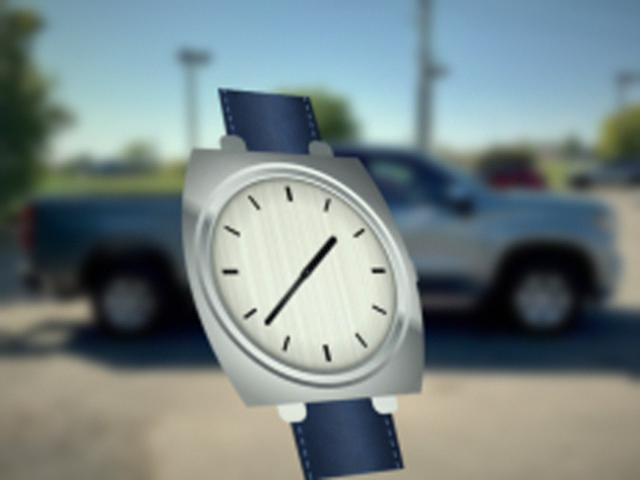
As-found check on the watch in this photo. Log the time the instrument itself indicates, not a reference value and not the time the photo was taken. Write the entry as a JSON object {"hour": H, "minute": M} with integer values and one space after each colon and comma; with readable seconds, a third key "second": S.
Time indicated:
{"hour": 1, "minute": 38}
